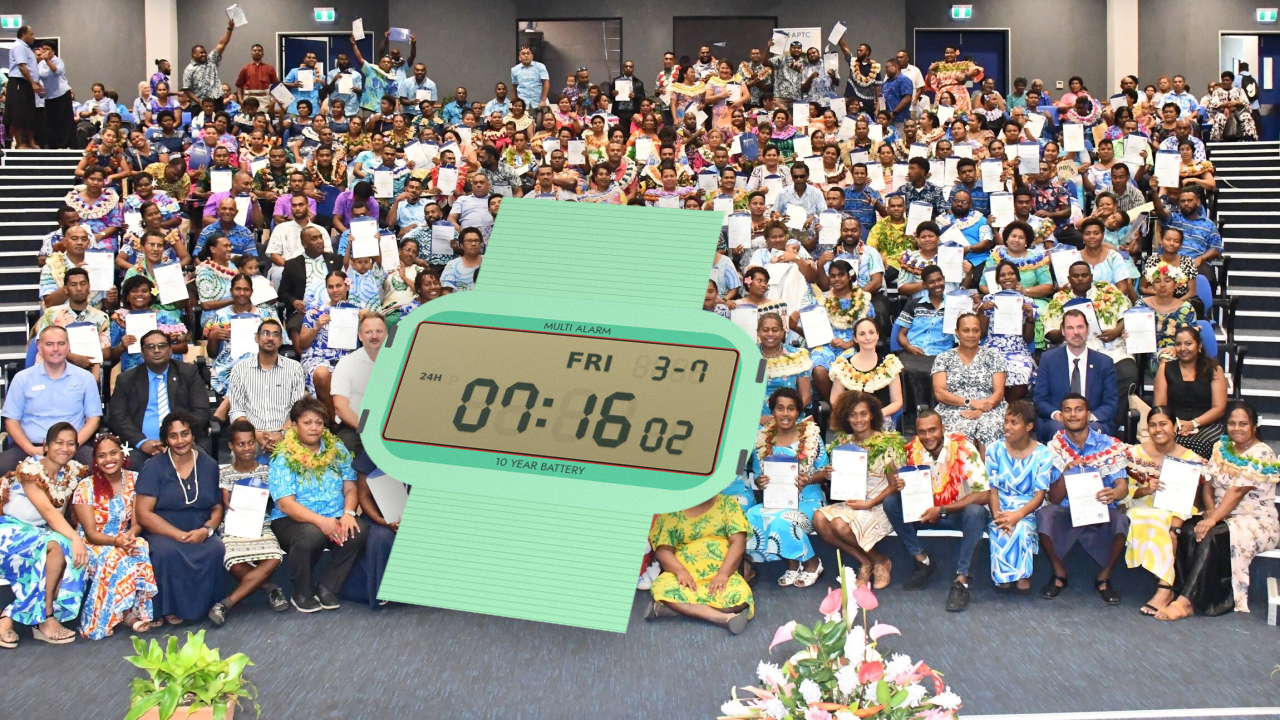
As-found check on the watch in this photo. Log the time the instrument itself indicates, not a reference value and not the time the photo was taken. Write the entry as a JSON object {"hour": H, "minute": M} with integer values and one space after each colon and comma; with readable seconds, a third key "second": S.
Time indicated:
{"hour": 7, "minute": 16, "second": 2}
